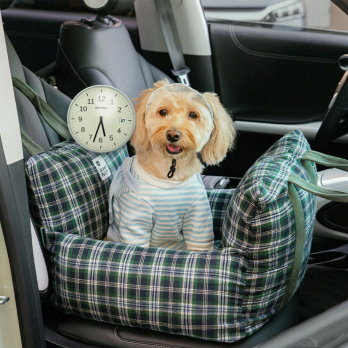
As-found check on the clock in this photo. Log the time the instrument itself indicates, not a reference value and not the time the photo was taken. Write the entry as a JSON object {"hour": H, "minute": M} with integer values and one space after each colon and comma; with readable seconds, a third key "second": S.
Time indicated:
{"hour": 5, "minute": 33}
